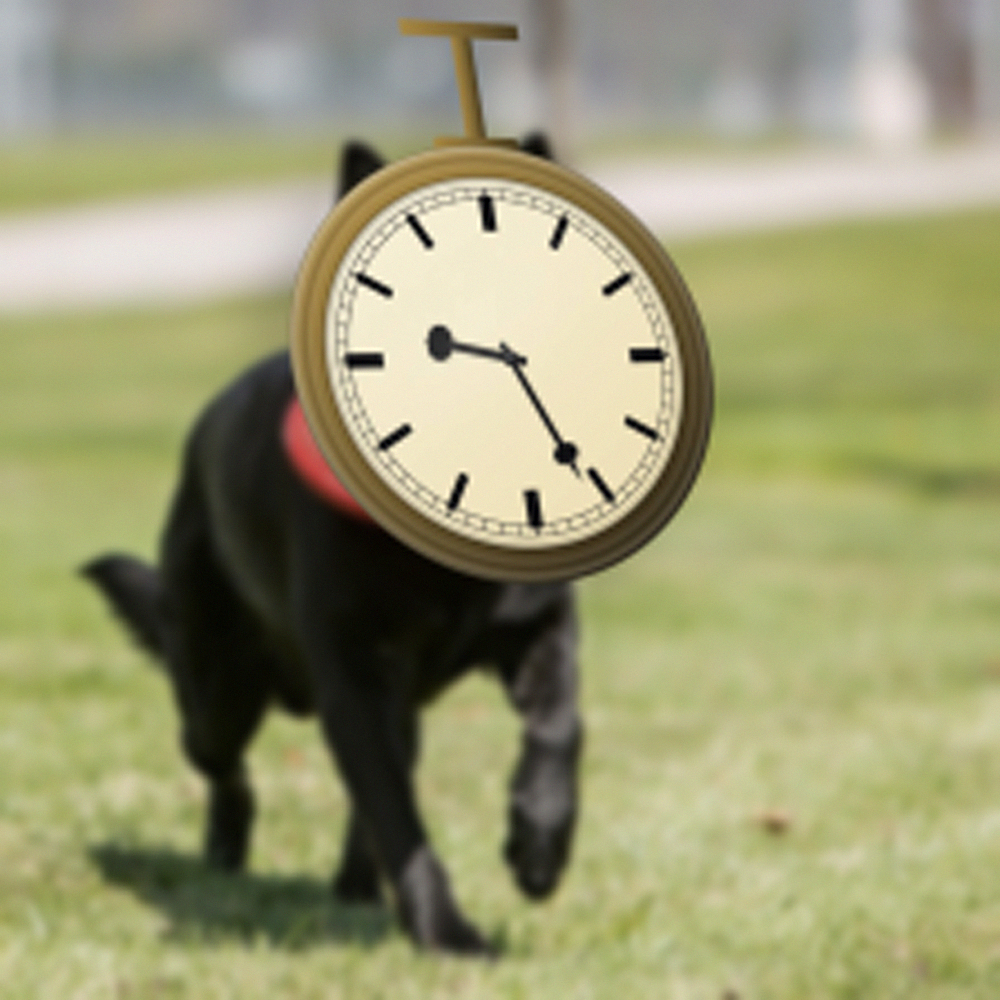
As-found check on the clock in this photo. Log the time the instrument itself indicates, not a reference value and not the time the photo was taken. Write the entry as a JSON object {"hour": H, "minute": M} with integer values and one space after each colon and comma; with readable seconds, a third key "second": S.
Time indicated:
{"hour": 9, "minute": 26}
